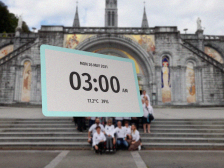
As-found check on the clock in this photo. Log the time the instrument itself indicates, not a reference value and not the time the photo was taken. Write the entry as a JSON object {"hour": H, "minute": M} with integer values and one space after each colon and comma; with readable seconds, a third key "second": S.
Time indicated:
{"hour": 3, "minute": 0}
